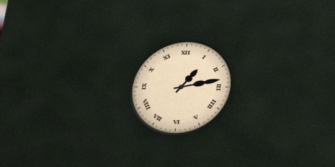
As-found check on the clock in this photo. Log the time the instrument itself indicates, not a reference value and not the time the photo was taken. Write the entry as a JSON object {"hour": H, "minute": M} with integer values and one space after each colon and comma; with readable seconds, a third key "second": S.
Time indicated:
{"hour": 1, "minute": 13}
